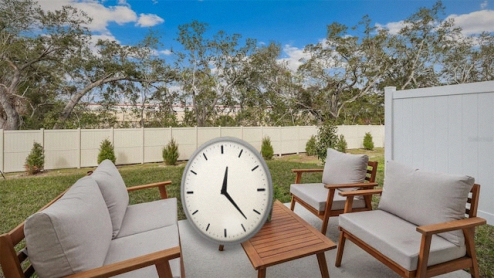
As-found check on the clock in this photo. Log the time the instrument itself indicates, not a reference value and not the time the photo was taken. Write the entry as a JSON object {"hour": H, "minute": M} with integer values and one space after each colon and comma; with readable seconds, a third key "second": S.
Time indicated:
{"hour": 12, "minute": 23}
